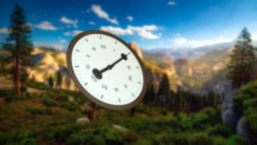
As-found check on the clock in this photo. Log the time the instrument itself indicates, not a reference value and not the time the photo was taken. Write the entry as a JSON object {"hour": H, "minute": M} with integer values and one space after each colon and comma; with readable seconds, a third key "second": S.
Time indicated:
{"hour": 8, "minute": 10}
